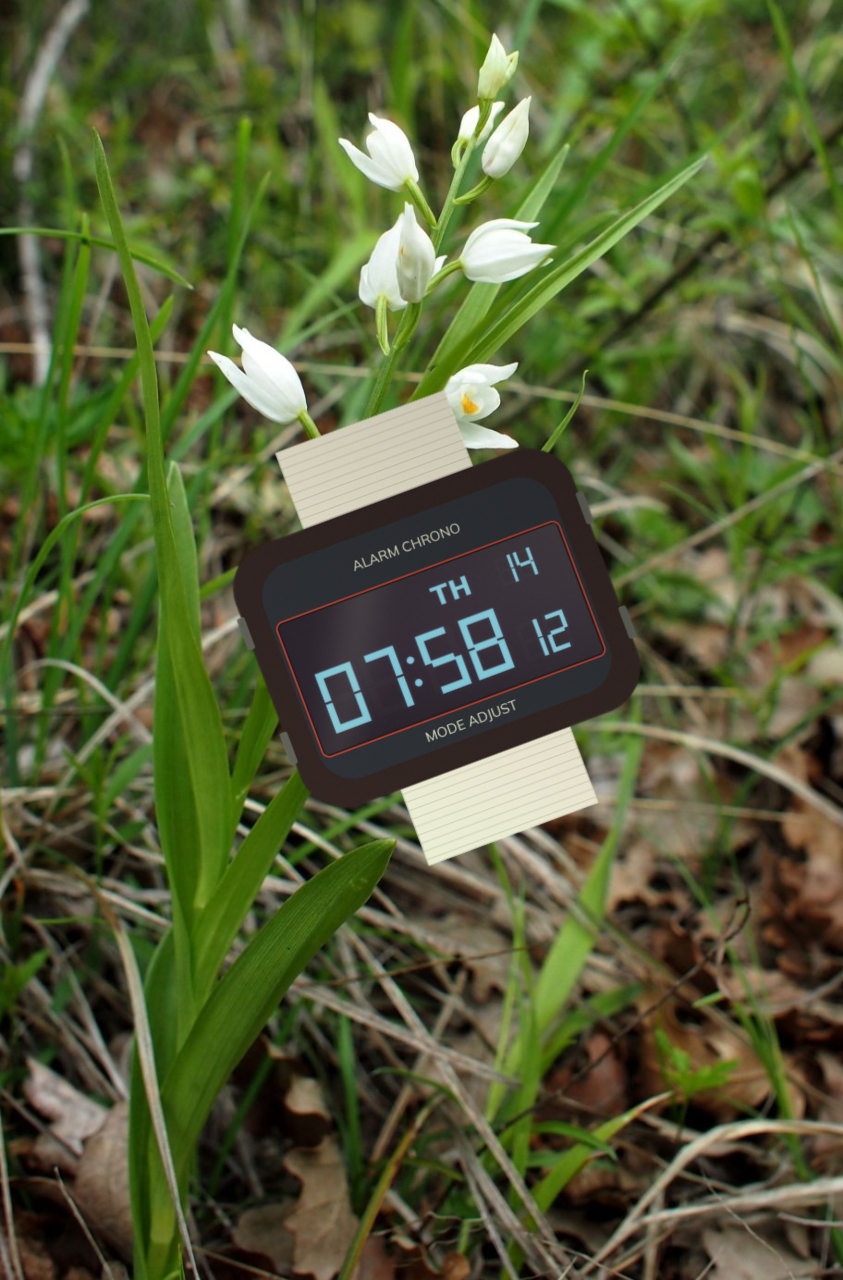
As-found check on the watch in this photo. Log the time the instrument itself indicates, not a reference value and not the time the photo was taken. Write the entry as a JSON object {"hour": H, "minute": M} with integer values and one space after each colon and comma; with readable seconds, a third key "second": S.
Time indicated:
{"hour": 7, "minute": 58, "second": 12}
